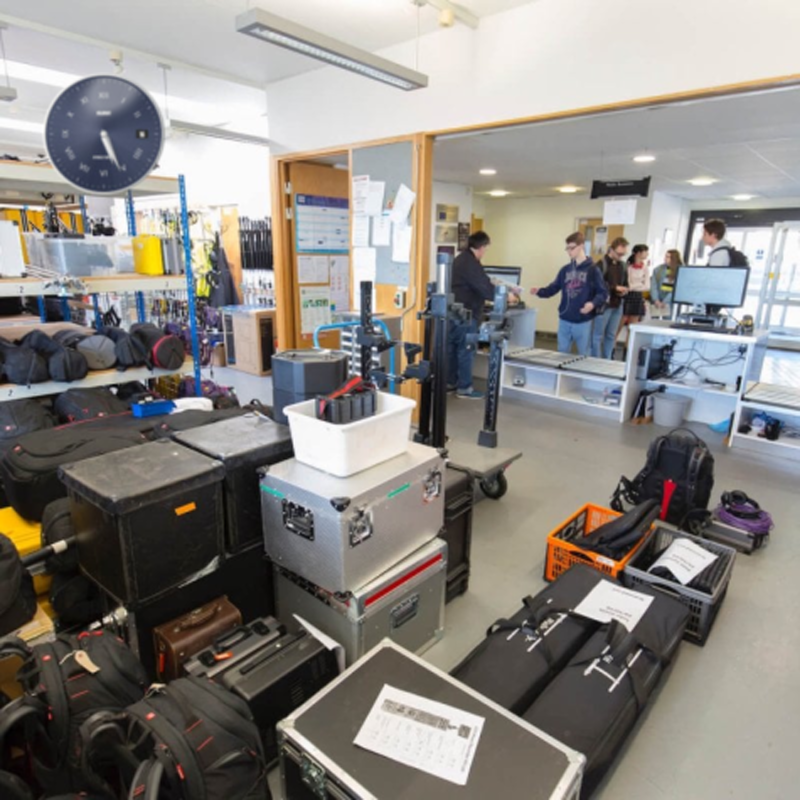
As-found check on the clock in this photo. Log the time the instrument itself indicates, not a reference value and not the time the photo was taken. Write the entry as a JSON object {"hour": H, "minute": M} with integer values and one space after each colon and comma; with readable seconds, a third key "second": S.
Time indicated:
{"hour": 5, "minute": 26}
